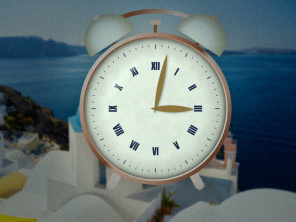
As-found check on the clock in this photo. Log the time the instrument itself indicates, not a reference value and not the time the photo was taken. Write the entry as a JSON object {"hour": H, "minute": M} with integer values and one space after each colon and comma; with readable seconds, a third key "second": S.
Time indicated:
{"hour": 3, "minute": 2}
